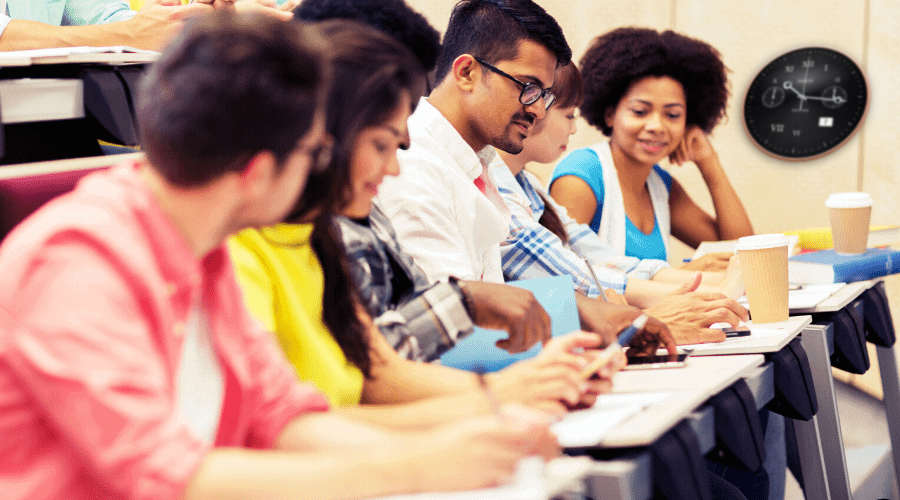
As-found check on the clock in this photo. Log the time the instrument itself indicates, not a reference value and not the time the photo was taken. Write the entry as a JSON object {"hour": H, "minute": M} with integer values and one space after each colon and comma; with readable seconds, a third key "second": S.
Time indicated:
{"hour": 10, "minute": 16}
